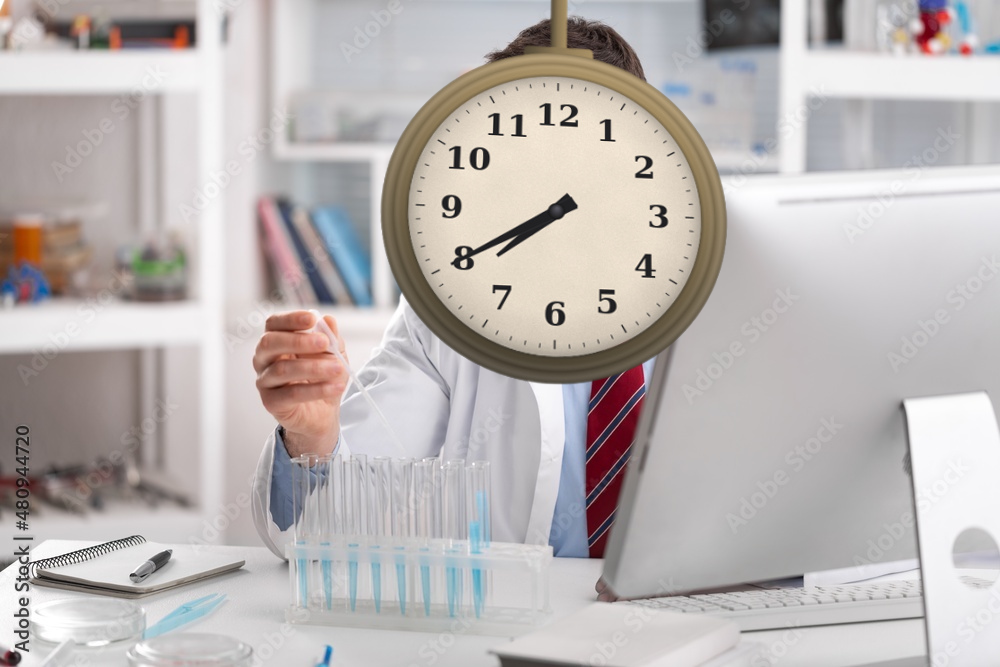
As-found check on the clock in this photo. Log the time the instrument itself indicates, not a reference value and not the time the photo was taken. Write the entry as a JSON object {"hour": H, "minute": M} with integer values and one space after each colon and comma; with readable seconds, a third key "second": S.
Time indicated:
{"hour": 7, "minute": 40}
